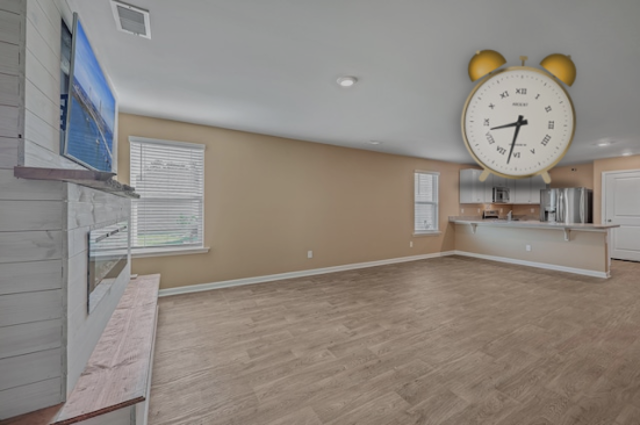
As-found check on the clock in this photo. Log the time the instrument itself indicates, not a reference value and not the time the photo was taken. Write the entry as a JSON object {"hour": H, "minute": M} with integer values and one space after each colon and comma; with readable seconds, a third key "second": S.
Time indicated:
{"hour": 8, "minute": 32}
